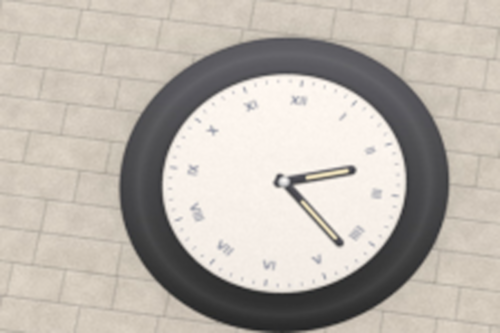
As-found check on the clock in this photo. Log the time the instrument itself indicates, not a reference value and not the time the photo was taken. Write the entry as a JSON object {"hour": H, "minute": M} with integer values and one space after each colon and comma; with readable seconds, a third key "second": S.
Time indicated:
{"hour": 2, "minute": 22}
